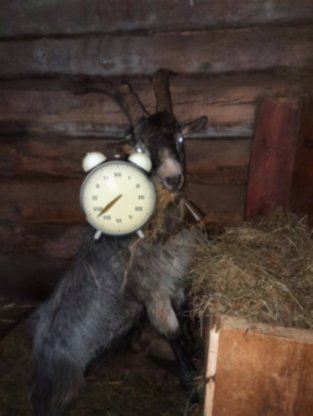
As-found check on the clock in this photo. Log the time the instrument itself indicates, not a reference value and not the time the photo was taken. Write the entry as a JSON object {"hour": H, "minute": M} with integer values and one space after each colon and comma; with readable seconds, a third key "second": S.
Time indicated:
{"hour": 7, "minute": 38}
